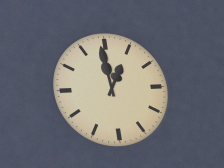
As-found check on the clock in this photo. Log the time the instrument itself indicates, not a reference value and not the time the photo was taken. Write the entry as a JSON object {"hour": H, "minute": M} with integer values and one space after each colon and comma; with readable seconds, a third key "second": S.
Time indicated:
{"hour": 12, "minute": 59}
